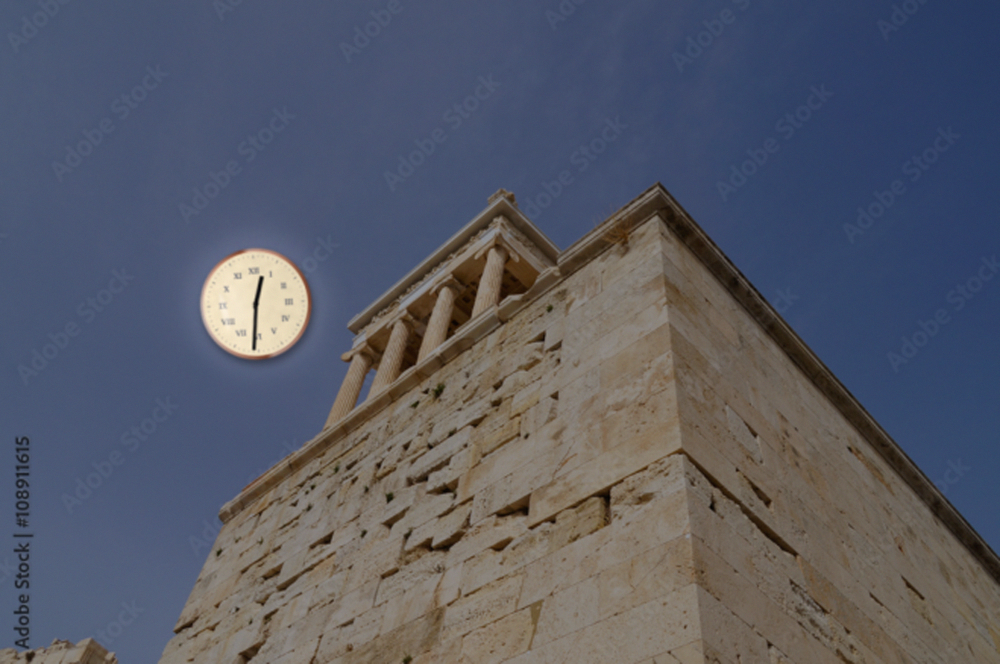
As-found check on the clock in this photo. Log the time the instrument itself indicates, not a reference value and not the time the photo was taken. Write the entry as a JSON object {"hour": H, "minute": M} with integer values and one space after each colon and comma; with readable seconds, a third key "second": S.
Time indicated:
{"hour": 12, "minute": 31}
